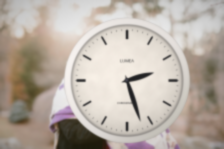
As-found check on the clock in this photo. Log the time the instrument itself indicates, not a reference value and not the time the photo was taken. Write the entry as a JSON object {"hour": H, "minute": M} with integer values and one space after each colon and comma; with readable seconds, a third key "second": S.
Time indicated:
{"hour": 2, "minute": 27}
